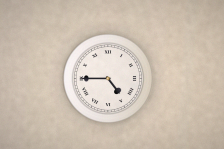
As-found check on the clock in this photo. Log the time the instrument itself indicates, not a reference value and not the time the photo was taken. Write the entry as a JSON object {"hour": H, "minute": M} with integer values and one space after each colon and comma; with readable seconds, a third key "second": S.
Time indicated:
{"hour": 4, "minute": 45}
